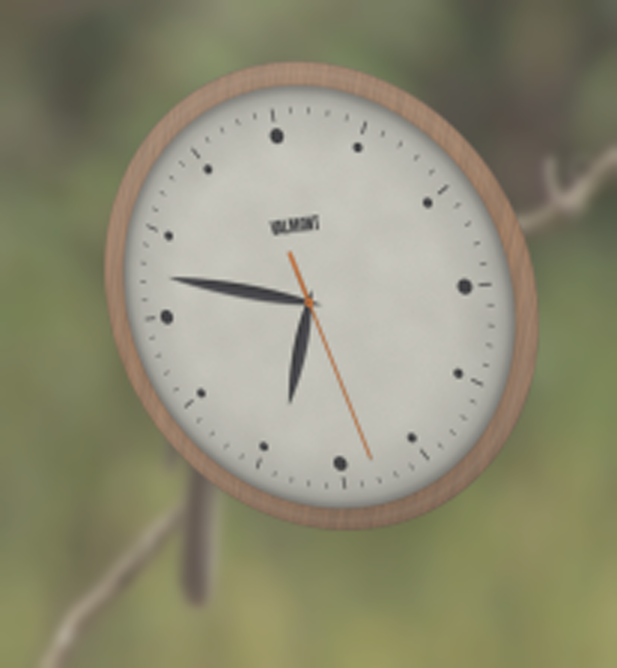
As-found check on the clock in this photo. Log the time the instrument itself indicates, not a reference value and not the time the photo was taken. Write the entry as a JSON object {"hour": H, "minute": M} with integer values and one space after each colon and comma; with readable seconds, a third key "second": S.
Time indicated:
{"hour": 6, "minute": 47, "second": 28}
